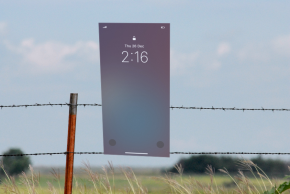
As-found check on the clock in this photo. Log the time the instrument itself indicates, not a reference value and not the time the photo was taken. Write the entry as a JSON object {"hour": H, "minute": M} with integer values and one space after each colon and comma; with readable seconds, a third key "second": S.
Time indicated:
{"hour": 2, "minute": 16}
